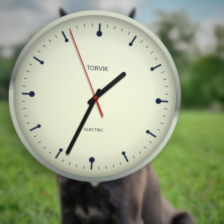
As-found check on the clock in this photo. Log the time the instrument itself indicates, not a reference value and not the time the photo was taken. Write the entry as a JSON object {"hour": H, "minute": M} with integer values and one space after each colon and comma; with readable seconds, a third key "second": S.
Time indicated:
{"hour": 1, "minute": 33, "second": 56}
